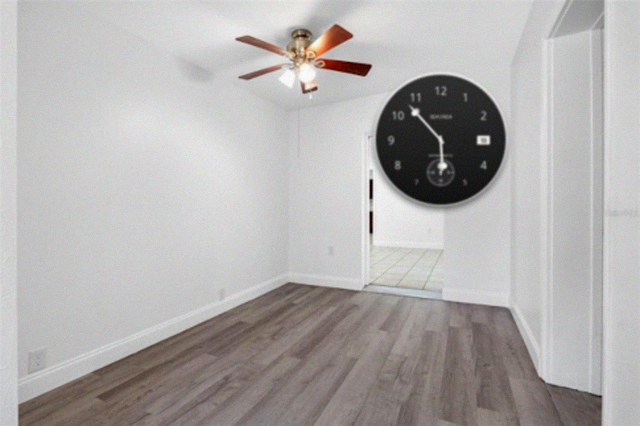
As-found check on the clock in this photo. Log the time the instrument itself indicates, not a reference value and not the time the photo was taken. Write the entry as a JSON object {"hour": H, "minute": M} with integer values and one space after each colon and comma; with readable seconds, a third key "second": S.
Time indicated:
{"hour": 5, "minute": 53}
